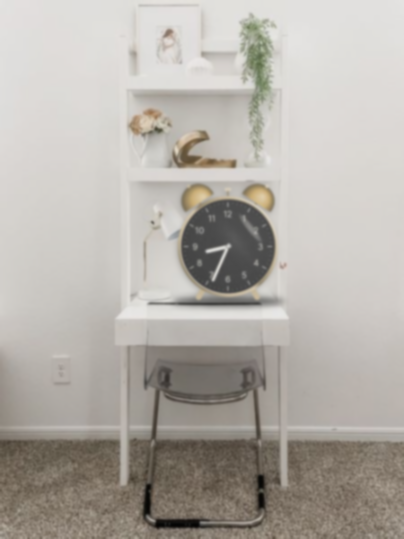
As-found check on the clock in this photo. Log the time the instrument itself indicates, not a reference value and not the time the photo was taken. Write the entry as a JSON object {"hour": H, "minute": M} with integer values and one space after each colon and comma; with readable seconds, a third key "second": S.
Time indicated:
{"hour": 8, "minute": 34}
